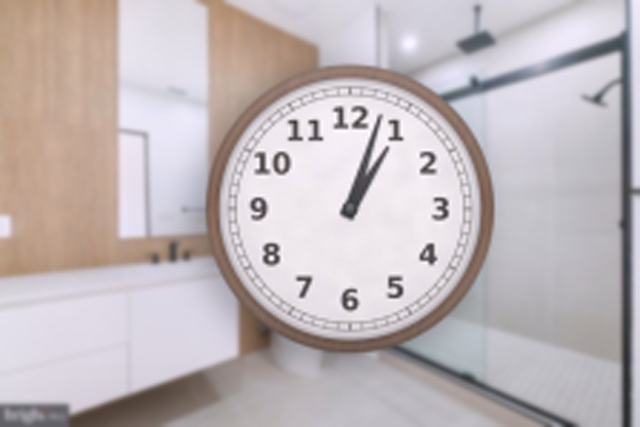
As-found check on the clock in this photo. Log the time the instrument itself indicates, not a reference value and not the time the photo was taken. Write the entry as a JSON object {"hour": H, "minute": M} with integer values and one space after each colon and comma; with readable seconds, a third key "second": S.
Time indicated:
{"hour": 1, "minute": 3}
